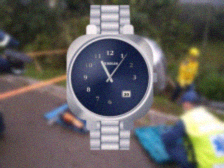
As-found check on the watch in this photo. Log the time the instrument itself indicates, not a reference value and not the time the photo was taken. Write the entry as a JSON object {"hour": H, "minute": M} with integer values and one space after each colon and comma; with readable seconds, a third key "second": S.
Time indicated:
{"hour": 11, "minute": 6}
